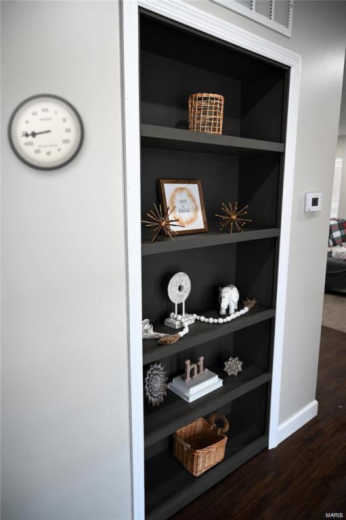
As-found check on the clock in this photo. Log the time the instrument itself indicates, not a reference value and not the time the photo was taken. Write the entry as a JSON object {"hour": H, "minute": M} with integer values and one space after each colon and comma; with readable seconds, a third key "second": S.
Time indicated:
{"hour": 8, "minute": 44}
